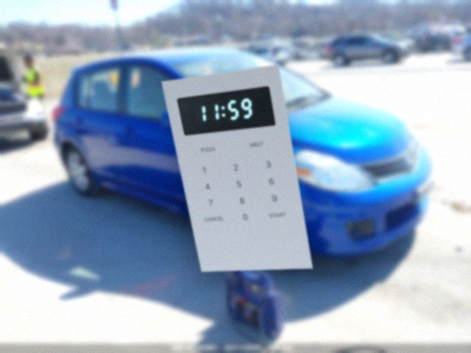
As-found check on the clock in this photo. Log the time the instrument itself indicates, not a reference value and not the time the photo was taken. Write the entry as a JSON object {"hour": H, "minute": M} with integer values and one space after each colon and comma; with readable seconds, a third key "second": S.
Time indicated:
{"hour": 11, "minute": 59}
